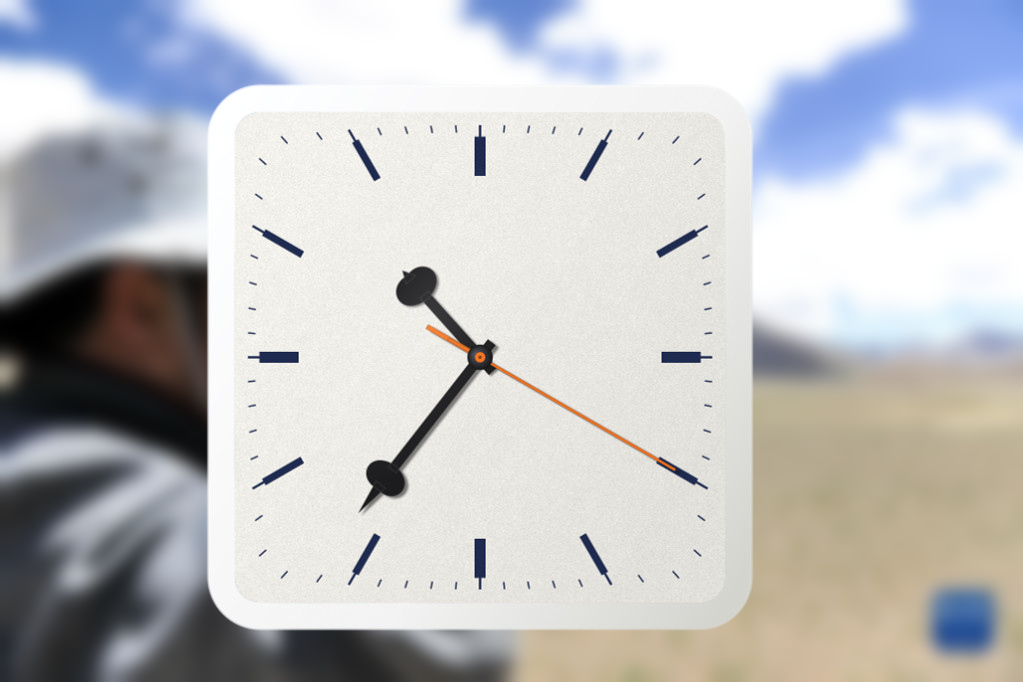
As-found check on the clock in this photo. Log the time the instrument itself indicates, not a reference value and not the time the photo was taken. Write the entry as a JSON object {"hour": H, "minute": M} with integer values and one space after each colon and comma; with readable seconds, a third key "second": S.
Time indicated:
{"hour": 10, "minute": 36, "second": 20}
